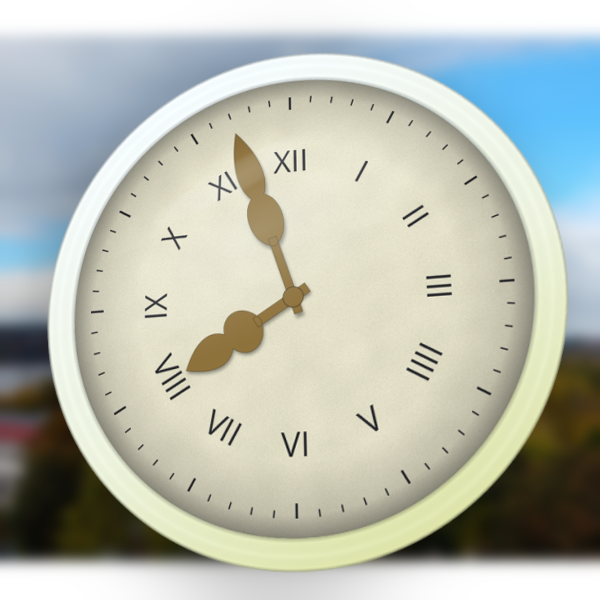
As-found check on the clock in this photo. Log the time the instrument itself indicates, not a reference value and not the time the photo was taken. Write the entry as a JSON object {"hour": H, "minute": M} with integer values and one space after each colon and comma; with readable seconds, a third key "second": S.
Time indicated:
{"hour": 7, "minute": 57}
